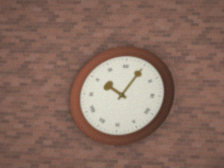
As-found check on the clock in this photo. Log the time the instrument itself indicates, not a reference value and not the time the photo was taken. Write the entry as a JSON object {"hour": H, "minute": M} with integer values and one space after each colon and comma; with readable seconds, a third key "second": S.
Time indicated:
{"hour": 10, "minute": 5}
